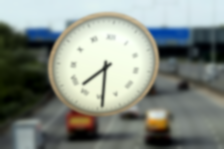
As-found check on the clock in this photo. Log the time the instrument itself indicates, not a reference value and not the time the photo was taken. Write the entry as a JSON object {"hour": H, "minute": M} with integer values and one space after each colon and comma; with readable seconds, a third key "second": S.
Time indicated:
{"hour": 7, "minute": 29}
